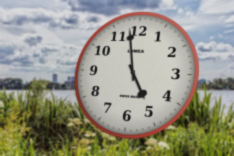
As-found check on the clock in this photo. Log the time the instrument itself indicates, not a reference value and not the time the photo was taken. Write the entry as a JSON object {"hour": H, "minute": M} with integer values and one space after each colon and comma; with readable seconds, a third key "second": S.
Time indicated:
{"hour": 4, "minute": 58}
